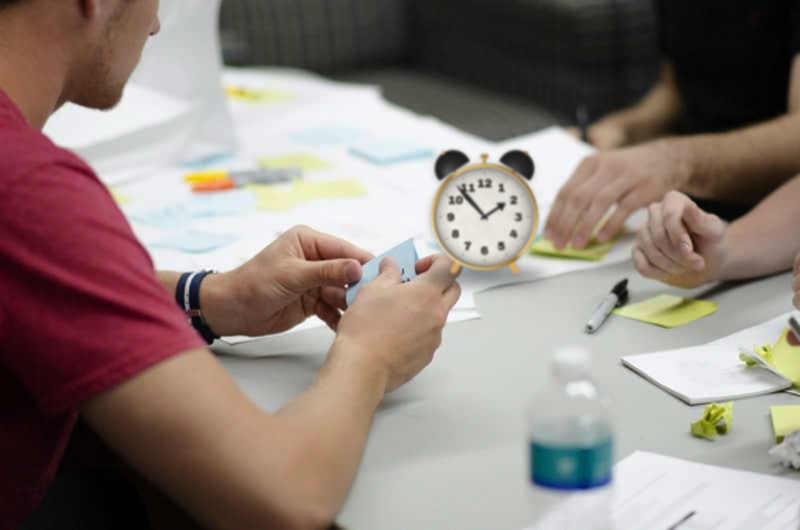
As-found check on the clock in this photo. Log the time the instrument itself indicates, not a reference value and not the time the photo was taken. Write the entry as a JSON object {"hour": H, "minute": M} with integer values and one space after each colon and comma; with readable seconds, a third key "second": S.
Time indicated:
{"hour": 1, "minute": 53}
